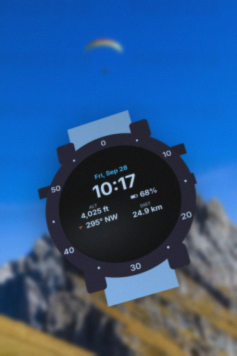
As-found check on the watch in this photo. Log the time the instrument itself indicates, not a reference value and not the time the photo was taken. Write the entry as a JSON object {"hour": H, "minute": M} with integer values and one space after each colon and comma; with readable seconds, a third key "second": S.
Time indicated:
{"hour": 10, "minute": 17}
